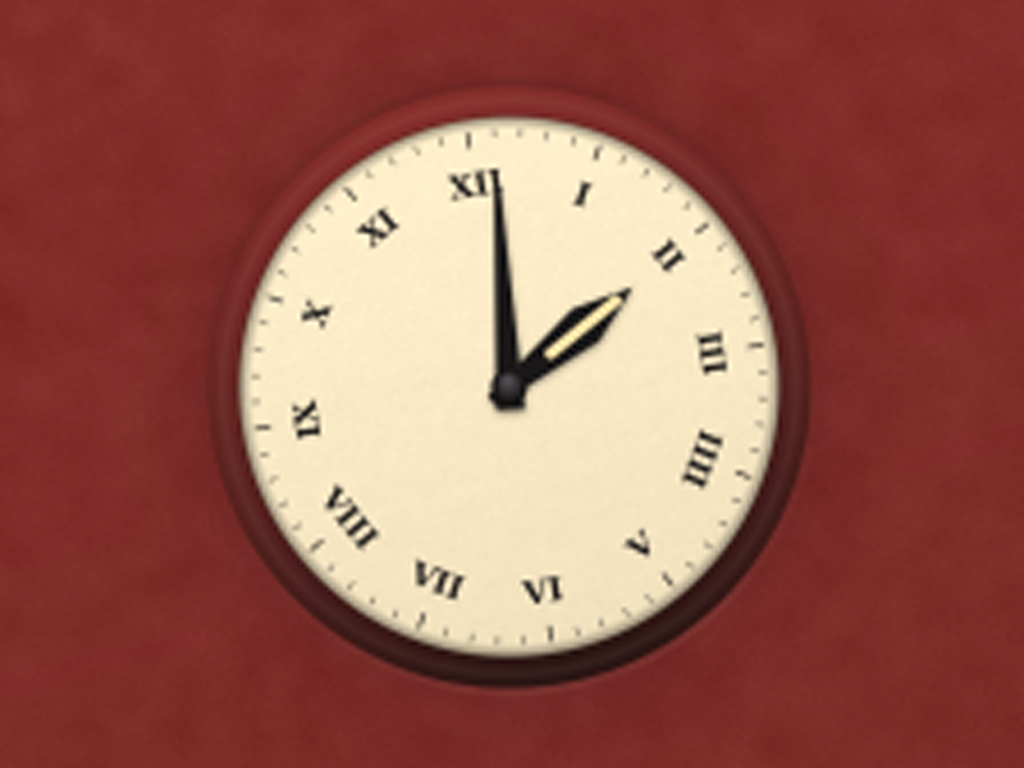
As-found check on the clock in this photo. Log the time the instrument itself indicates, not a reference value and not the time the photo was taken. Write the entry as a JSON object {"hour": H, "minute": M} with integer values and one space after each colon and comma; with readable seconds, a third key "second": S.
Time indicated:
{"hour": 2, "minute": 1}
